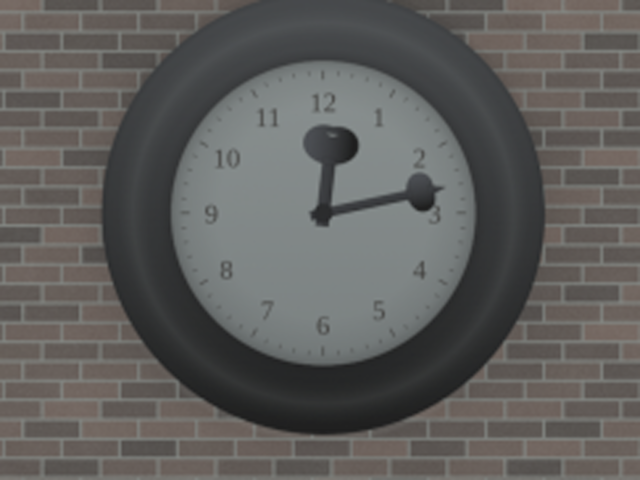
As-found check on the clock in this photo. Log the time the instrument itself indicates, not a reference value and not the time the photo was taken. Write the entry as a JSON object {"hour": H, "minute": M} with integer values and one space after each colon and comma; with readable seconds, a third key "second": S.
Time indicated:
{"hour": 12, "minute": 13}
